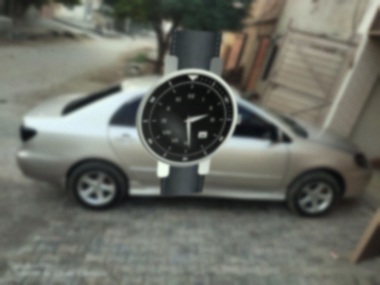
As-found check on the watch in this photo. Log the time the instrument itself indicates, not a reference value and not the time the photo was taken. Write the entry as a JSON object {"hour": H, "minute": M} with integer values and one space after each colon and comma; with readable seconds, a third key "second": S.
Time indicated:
{"hour": 2, "minute": 29}
